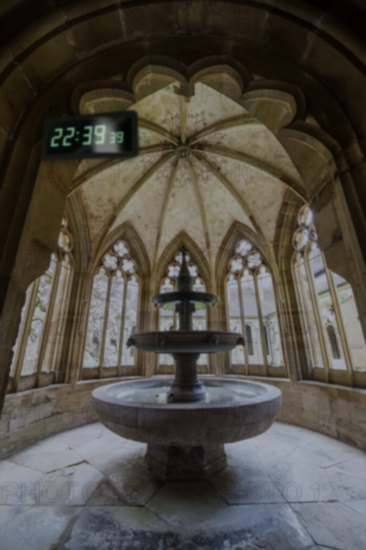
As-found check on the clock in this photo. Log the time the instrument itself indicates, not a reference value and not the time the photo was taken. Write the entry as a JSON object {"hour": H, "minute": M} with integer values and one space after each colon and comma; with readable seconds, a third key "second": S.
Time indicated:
{"hour": 22, "minute": 39}
